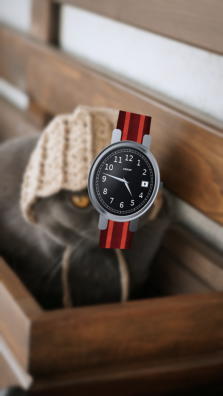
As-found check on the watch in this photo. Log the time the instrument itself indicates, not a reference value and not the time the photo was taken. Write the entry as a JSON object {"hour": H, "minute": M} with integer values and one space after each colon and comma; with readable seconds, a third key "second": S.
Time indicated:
{"hour": 4, "minute": 47}
